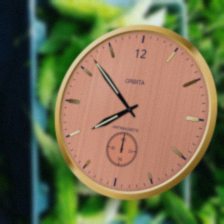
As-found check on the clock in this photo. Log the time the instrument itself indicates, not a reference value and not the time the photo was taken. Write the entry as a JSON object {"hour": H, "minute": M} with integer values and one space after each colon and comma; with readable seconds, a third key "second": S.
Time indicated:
{"hour": 7, "minute": 52}
